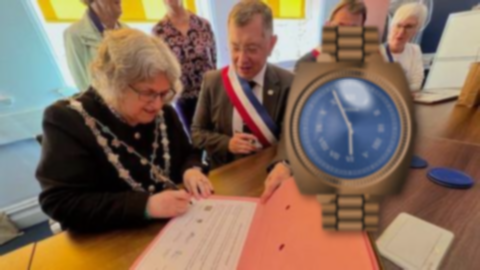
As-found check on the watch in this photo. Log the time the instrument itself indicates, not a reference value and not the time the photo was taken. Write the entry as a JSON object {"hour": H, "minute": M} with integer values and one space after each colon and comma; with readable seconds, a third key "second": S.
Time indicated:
{"hour": 5, "minute": 56}
